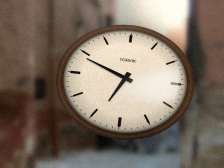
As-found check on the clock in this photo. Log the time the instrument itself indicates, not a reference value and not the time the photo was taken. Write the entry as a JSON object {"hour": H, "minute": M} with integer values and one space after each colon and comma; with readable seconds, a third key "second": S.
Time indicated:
{"hour": 6, "minute": 49}
